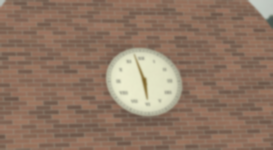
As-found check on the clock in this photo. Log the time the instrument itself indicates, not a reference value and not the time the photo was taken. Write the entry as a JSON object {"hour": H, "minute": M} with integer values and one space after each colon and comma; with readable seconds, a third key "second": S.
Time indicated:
{"hour": 5, "minute": 58}
